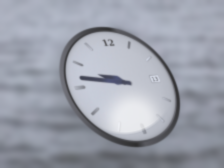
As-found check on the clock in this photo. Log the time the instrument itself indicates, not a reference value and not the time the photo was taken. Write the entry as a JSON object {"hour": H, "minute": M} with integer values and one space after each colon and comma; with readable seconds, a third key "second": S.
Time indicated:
{"hour": 9, "minute": 47}
